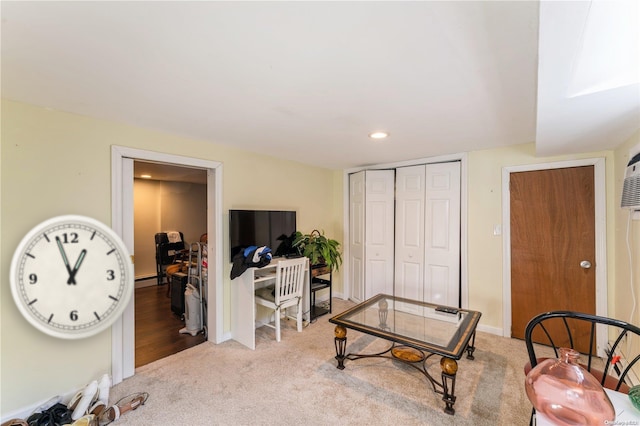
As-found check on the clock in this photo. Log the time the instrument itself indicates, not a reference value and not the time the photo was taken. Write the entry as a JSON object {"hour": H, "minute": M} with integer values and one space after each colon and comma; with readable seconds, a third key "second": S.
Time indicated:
{"hour": 12, "minute": 57}
